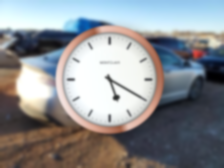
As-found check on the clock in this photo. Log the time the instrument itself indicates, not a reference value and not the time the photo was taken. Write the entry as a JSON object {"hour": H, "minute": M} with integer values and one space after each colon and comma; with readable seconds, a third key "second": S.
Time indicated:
{"hour": 5, "minute": 20}
